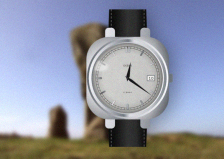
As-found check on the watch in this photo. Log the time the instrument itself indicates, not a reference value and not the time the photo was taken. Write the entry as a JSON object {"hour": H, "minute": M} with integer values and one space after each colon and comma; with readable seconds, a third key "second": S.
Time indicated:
{"hour": 12, "minute": 21}
